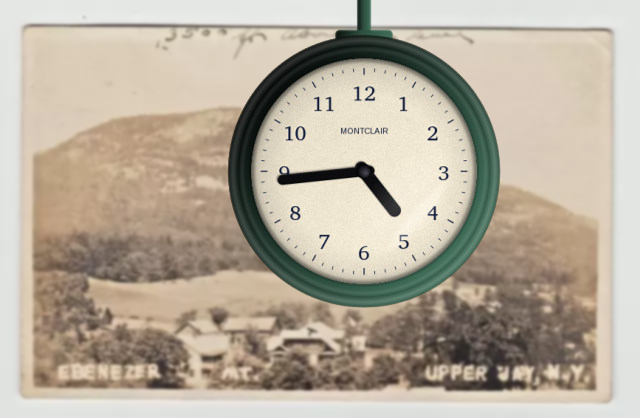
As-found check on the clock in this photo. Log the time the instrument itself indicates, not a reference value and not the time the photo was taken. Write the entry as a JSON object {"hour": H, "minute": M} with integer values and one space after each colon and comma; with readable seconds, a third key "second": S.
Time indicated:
{"hour": 4, "minute": 44}
